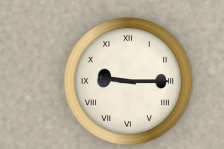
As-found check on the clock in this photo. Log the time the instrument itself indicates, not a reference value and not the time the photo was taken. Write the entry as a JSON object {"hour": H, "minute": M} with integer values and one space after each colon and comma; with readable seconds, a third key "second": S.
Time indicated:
{"hour": 9, "minute": 15}
